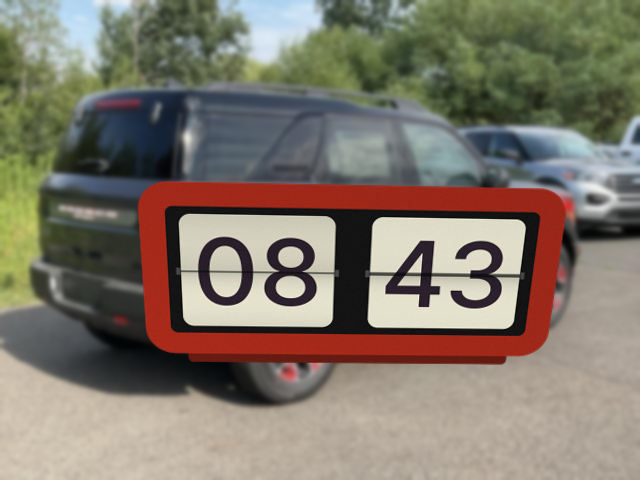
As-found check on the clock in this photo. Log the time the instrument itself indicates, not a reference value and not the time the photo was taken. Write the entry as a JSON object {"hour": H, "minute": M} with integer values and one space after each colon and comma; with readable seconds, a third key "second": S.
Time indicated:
{"hour": 8, "minute": 43}
